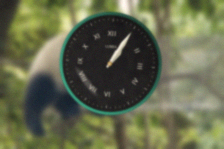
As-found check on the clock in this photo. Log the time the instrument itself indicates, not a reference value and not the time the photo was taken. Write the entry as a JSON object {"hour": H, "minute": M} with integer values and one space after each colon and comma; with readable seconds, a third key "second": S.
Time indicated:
{"hour": 1, "minute": 5}
